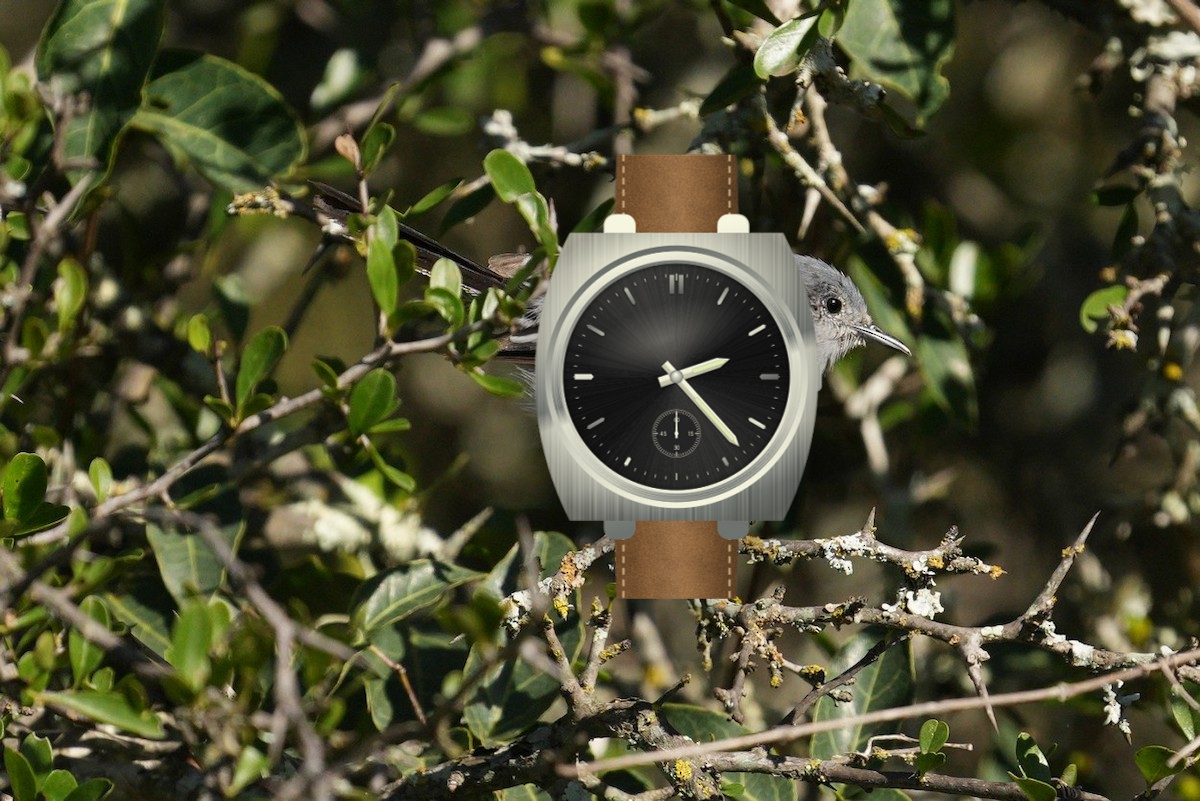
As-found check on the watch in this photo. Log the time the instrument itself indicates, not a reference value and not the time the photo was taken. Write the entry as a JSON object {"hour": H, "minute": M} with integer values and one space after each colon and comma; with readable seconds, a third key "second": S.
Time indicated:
{"hour": 2, "minute": 23}
